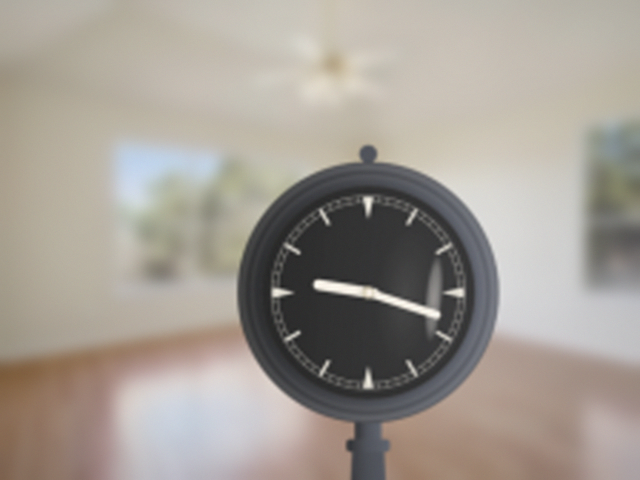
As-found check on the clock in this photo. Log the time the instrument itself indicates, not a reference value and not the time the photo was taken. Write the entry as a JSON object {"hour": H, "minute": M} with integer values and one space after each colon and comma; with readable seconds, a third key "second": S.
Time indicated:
{"hour": 9, "minute": 18}
